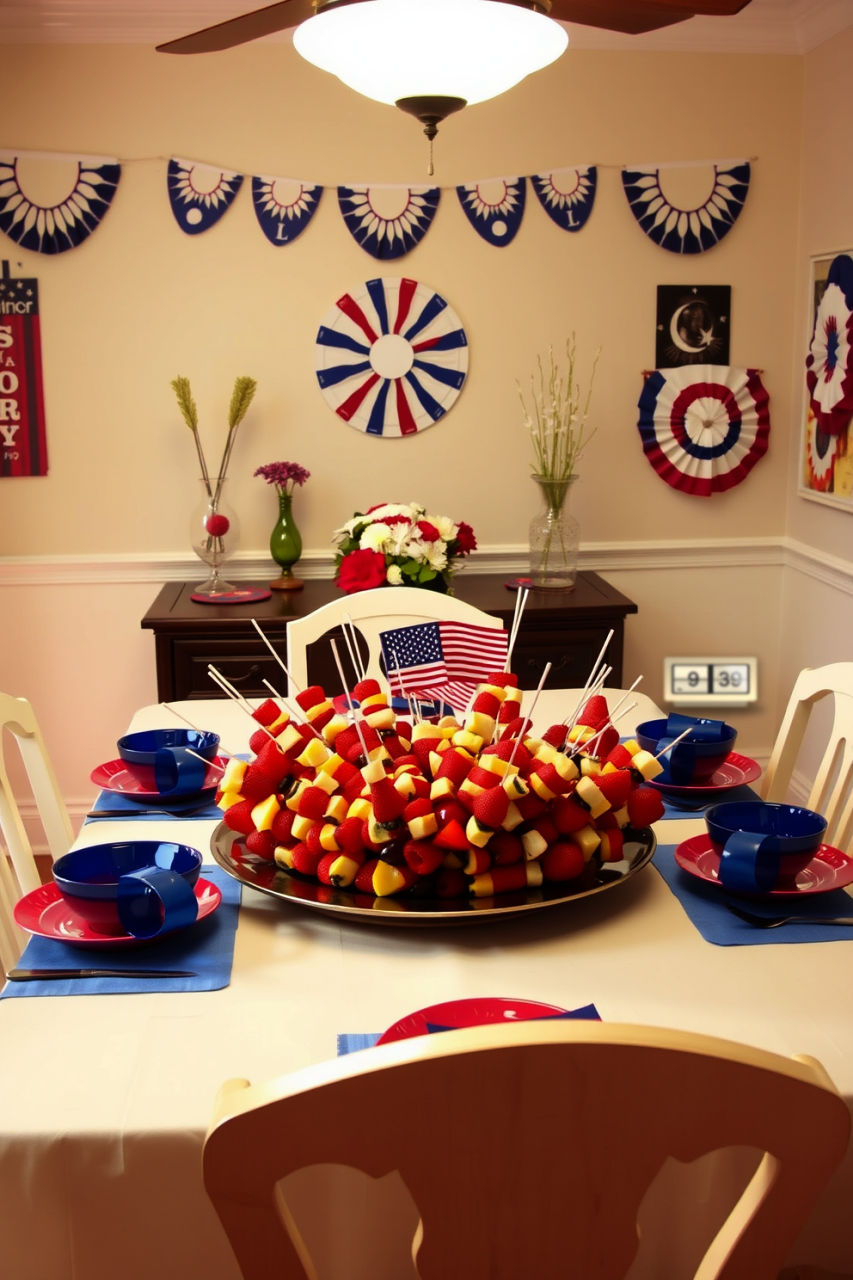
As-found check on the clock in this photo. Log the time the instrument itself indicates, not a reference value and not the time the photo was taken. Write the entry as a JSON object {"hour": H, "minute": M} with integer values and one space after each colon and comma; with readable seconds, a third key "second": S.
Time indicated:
{"hour": 9, "minute": 39}
